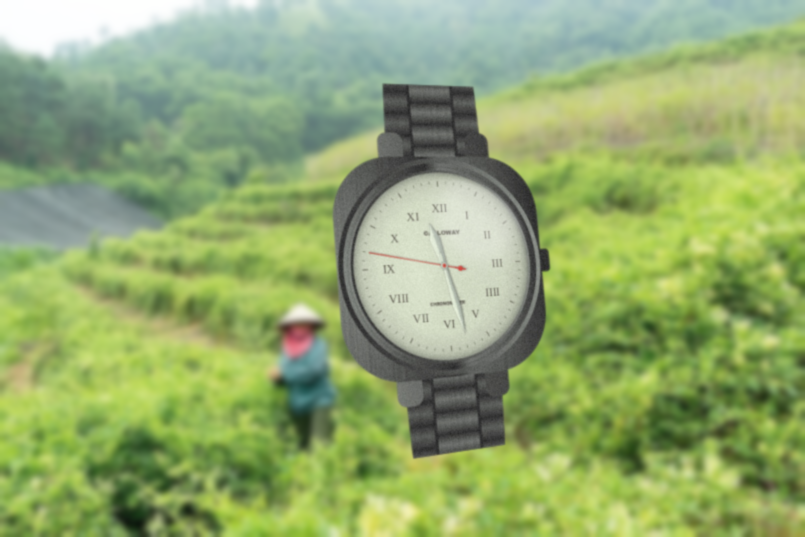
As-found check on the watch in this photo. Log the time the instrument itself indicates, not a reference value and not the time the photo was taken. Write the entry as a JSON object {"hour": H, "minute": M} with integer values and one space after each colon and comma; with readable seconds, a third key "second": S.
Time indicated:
{"hour": 11, "minute": 27, "second": 47}
